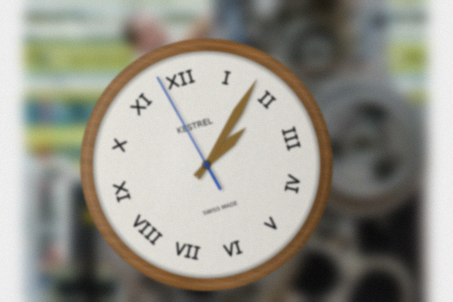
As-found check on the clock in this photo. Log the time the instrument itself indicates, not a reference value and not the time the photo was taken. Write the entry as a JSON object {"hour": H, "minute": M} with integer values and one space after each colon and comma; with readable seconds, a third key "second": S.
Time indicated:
{"hour": 2, "minute": 7, "second": 58}
